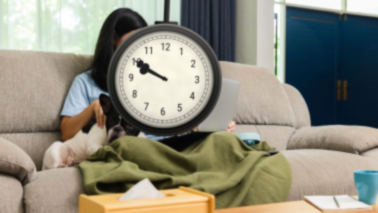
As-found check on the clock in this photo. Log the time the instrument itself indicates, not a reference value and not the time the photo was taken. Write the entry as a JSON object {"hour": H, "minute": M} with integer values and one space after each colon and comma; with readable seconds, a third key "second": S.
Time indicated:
{"hour": 9, "minute": 50}
